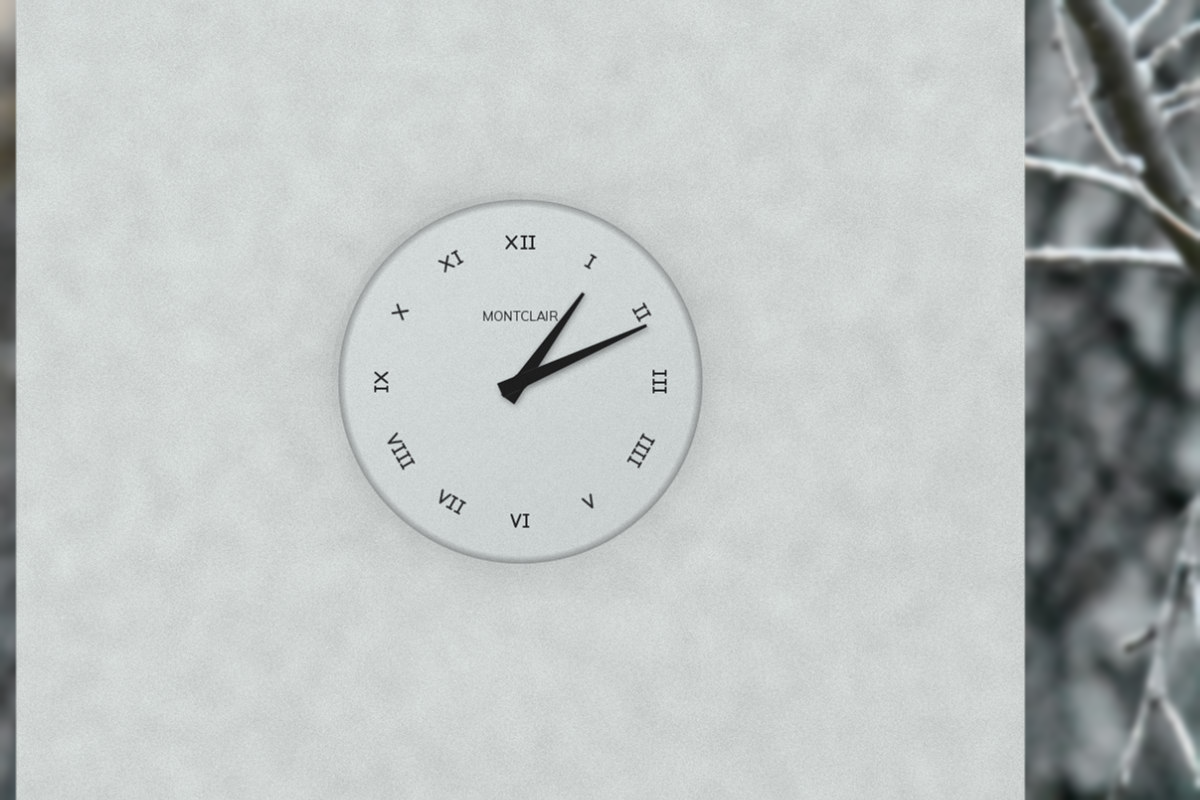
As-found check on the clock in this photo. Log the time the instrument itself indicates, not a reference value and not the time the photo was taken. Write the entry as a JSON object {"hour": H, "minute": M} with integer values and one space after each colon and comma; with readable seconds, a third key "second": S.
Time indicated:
{"hour": 1, "minute": 11}
